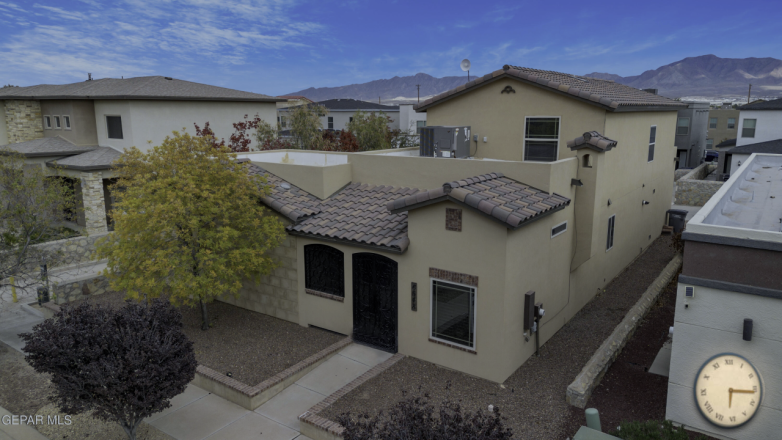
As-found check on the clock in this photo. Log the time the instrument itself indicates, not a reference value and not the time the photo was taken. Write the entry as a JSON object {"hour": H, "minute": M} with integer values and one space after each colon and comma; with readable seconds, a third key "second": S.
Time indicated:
{"hour": 6, "minute": 16}
